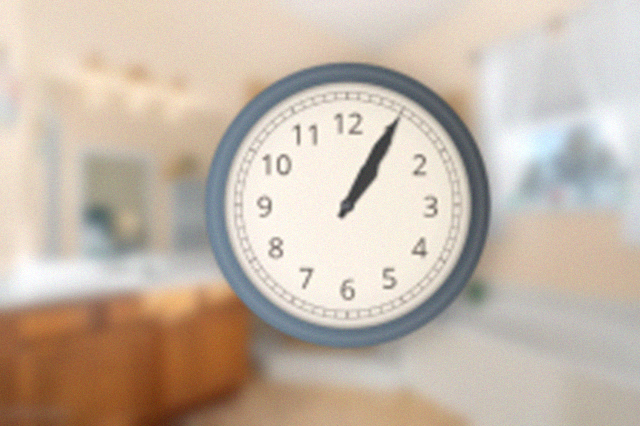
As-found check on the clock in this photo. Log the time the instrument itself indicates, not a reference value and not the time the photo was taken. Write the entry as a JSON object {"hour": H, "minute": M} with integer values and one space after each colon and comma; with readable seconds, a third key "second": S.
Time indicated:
{"hour": 1, "minute": 5}
